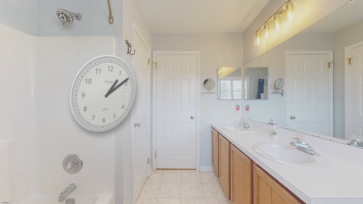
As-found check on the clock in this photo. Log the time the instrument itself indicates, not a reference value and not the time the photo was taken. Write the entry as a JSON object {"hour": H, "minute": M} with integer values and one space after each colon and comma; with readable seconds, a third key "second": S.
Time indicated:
{"hour": 1, "minute": 9}
